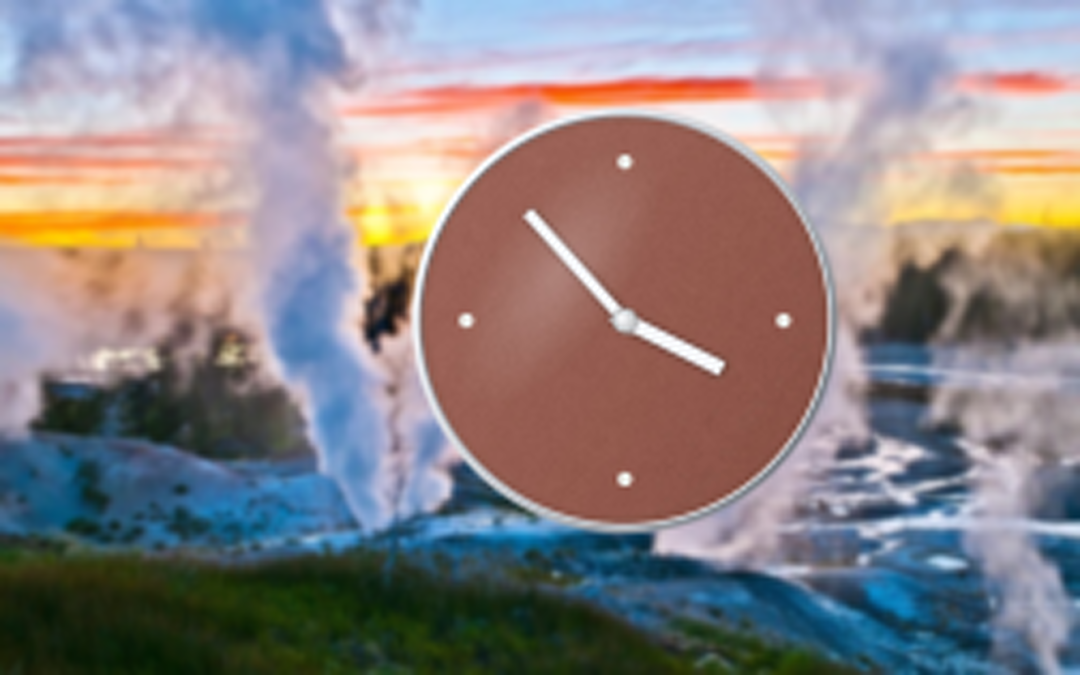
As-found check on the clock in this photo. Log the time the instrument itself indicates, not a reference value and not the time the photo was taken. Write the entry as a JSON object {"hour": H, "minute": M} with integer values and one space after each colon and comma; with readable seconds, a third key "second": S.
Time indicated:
{"hour": 3, "minute": 53}
